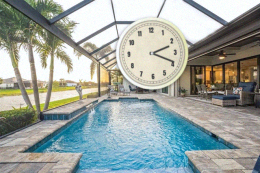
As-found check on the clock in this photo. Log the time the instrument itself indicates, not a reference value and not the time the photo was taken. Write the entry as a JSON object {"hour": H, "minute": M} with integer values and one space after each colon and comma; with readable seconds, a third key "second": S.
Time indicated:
{"hour": 2, "minute": 19}
